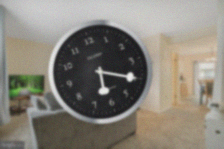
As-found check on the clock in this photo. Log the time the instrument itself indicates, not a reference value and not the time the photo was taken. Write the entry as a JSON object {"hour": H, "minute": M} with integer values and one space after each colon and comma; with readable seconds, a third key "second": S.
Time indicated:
{"hour": 6, "minute": 20}
